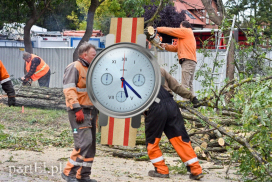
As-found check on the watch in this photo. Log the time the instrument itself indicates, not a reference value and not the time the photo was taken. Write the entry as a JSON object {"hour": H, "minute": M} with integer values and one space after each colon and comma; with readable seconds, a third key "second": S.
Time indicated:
{"hour": 5, "minute": 22}
